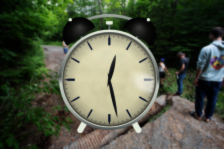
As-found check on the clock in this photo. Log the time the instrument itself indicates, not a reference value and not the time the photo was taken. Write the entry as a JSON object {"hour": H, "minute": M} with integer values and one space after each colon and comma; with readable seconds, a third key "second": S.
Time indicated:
{"hour": 12, "minute": 28}
